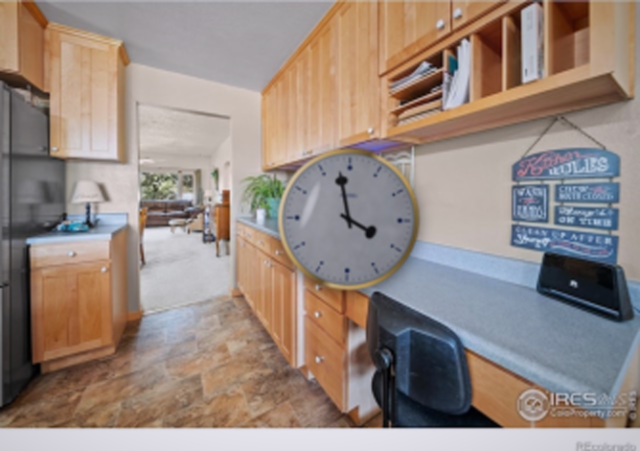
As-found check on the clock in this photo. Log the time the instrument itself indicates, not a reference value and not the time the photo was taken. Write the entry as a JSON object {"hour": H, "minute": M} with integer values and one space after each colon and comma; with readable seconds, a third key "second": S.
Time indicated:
{"hour": 3, "minute": 58}
